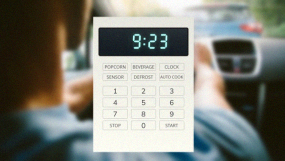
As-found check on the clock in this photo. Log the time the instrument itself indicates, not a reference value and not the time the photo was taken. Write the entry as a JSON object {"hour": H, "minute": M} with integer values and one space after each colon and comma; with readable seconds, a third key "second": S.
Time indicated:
{"hour": 9, "minute": 23}
